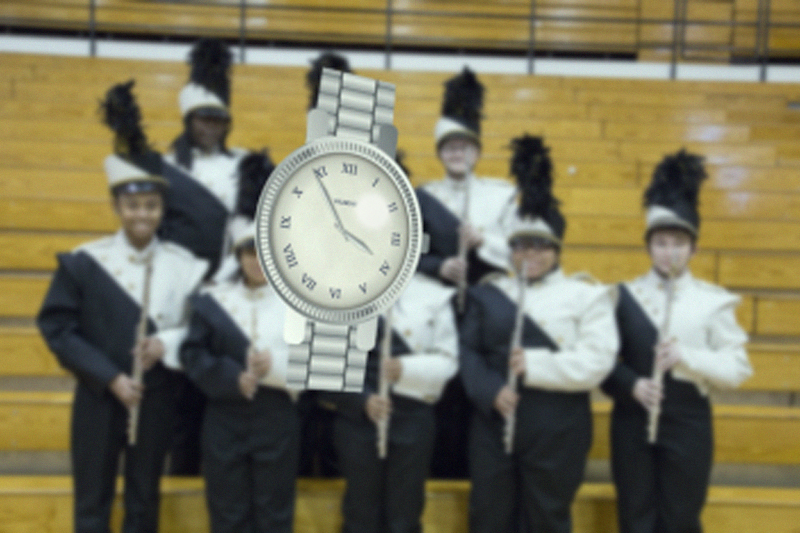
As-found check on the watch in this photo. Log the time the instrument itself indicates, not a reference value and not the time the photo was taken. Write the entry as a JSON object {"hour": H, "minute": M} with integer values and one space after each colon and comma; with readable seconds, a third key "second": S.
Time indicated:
{"hour": 3, "minute": 54}
